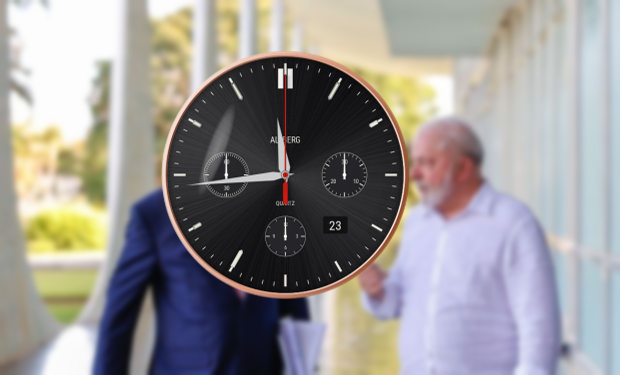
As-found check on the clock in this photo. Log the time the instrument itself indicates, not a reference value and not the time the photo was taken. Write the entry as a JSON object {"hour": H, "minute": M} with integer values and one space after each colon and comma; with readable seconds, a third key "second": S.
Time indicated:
{"hour": 11, "minute": 44}
